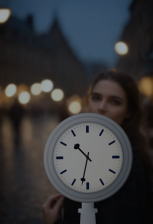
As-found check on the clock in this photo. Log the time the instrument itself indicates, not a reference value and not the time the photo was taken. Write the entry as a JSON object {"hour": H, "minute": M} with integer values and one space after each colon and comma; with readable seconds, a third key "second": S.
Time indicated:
{"hour": 10, "minute": 32}
